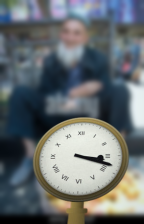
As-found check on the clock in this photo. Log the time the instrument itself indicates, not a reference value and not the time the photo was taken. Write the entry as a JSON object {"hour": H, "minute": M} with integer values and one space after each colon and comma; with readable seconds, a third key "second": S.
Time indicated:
{"hour": 3, "minute": 18}
